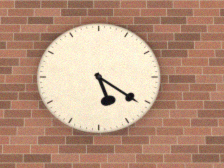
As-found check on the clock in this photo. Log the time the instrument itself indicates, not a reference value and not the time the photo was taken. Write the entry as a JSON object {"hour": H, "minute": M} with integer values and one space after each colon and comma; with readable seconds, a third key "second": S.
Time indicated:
{"hour": 5, "minute": 21}
